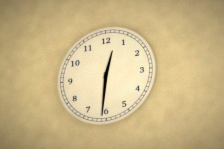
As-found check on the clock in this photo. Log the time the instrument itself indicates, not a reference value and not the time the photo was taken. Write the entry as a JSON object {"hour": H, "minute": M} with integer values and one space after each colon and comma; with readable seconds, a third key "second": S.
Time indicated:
{"hour": 12, "minute": 31}
